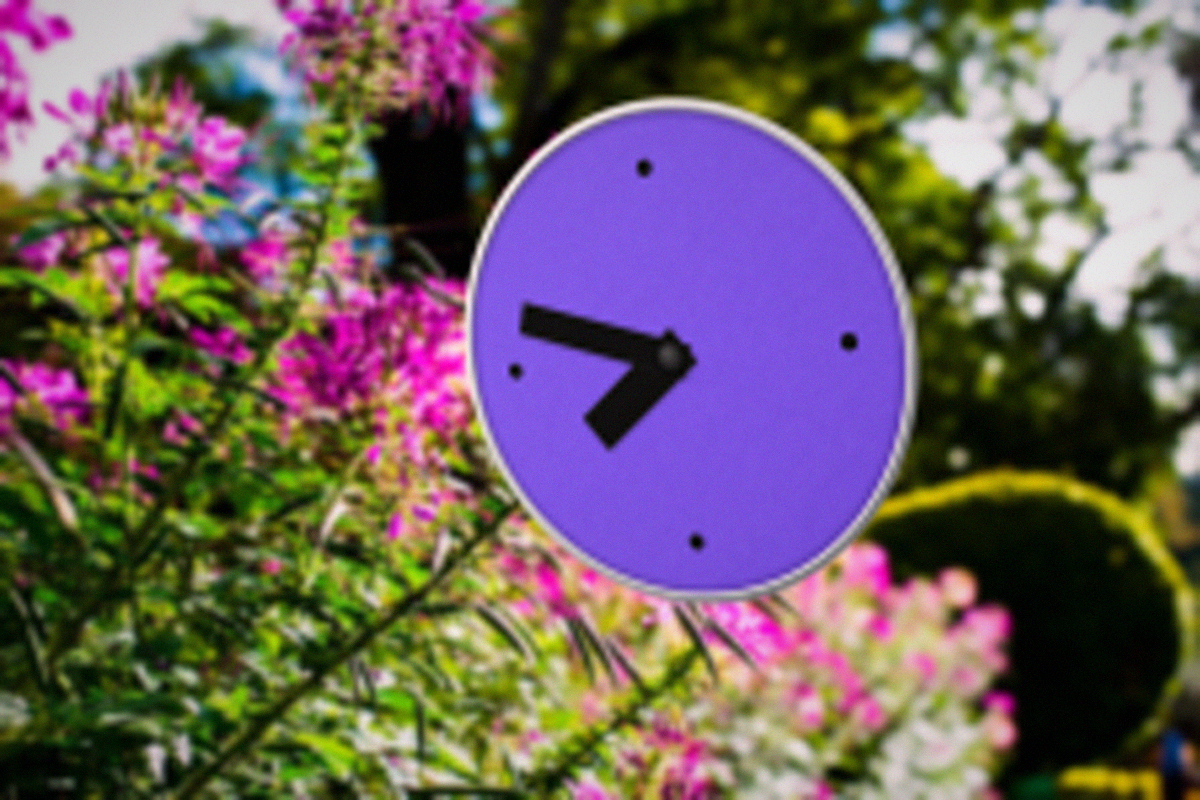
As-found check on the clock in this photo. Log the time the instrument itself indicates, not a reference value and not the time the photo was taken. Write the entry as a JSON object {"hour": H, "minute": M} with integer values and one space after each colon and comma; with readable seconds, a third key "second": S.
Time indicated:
{"hour": 7, "minute": 48}
